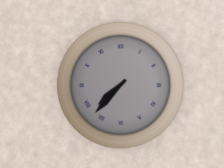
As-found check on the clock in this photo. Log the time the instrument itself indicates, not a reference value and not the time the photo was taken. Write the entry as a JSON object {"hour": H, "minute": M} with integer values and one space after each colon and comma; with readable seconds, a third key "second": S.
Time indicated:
{"hour": 7, "minute": 37}
